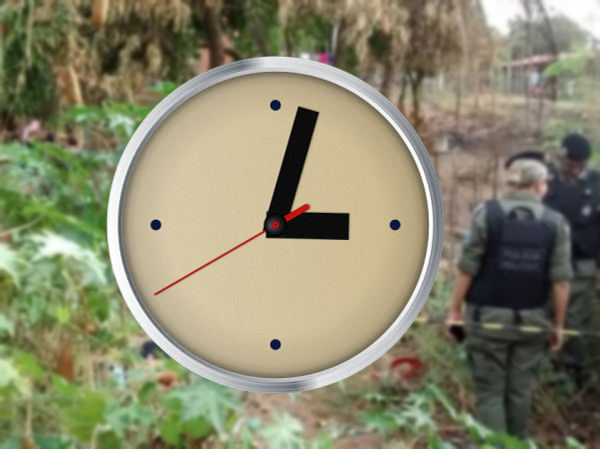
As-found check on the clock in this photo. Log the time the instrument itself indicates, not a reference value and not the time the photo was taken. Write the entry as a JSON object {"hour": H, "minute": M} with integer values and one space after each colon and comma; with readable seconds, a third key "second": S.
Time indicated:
{"hour": 3, "minute": 2, "second": 40}
